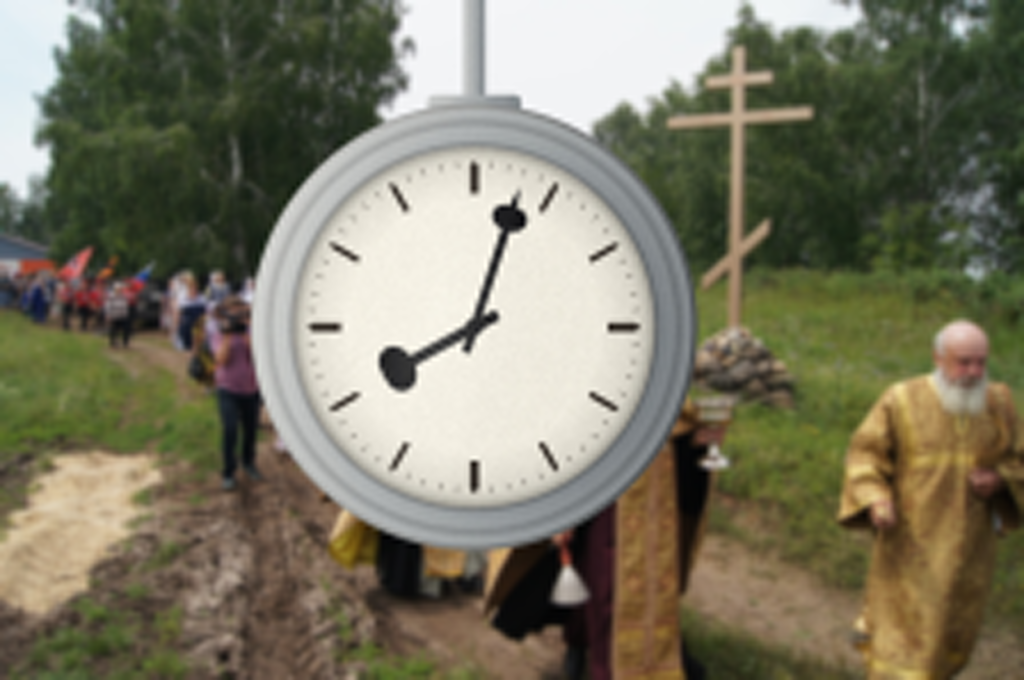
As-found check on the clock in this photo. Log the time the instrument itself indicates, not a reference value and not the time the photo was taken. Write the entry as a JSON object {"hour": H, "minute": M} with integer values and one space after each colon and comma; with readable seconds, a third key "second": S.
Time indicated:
{"hour": 8, "minute": 3}
